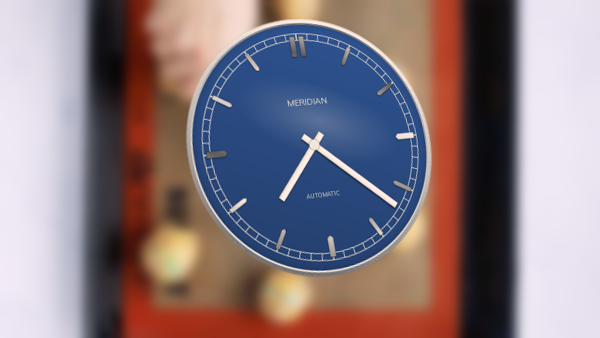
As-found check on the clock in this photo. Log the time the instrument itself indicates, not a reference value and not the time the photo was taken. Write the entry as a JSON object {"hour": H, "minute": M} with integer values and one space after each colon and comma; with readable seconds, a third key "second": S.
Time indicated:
{"hour": 7, "minute": 22}
